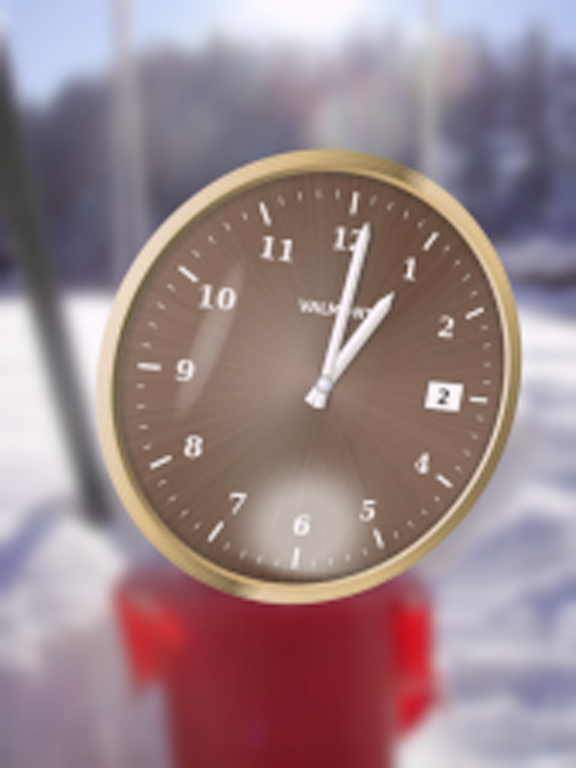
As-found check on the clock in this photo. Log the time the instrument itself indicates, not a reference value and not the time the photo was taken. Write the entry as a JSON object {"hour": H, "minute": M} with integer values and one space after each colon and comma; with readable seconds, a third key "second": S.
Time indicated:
{"hour": 1, "minute": 1}
